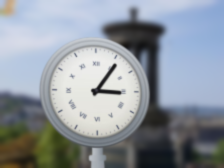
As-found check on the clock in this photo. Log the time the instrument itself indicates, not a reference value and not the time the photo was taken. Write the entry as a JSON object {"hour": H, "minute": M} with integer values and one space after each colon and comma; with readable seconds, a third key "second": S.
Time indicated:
{"hour": 3, "minute": 6}
